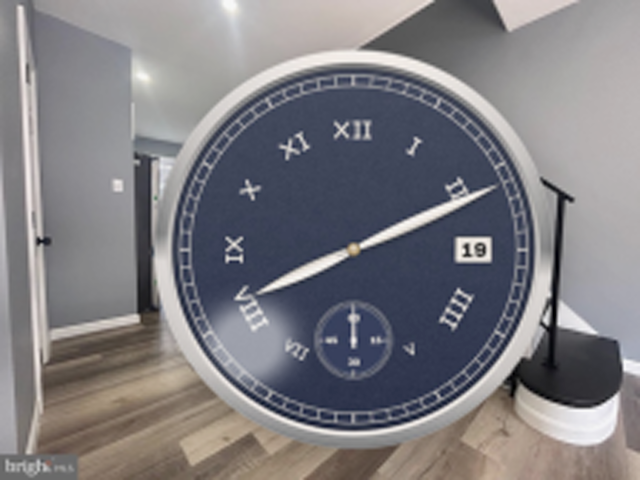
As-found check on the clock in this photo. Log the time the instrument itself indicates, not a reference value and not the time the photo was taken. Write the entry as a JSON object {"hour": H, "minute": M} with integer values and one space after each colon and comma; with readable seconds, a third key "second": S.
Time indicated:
{"hour": 8, "minute": 11}
